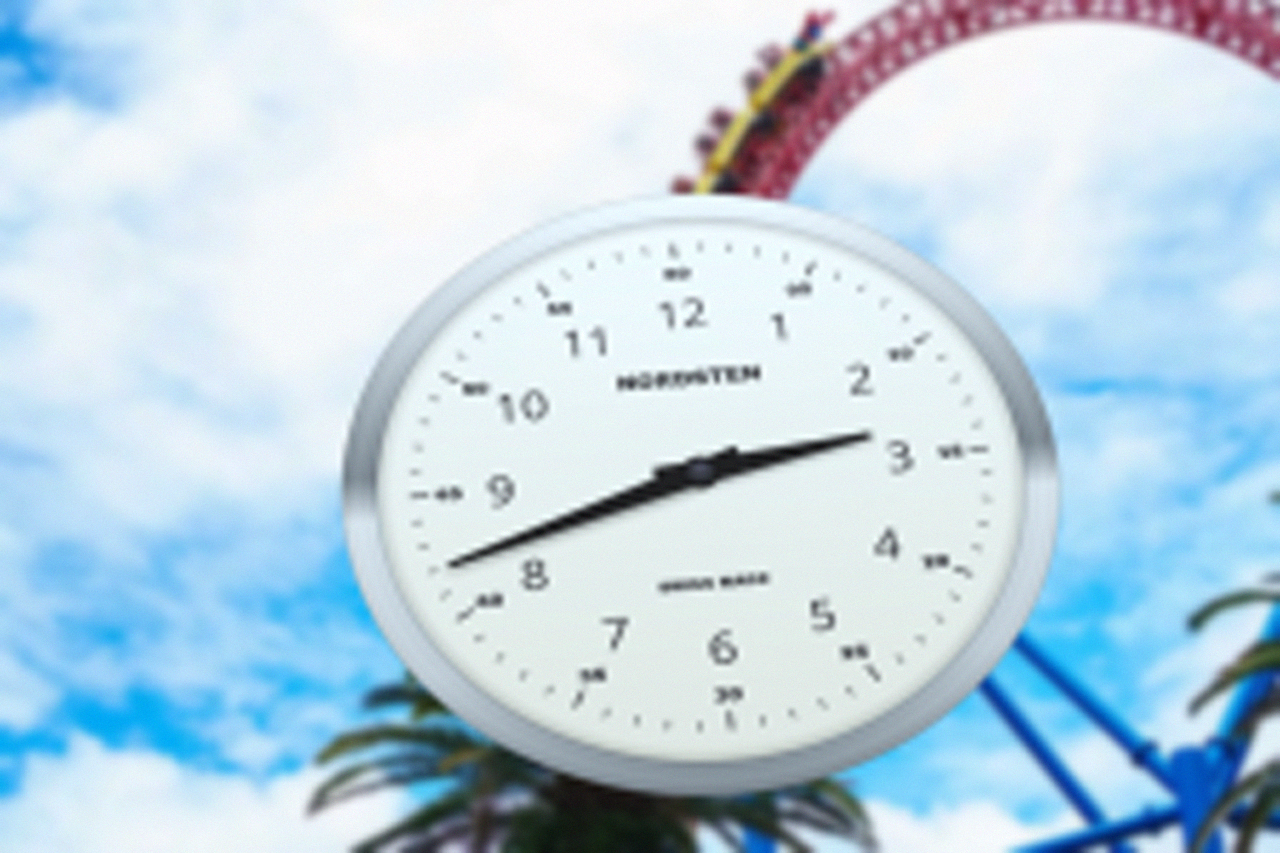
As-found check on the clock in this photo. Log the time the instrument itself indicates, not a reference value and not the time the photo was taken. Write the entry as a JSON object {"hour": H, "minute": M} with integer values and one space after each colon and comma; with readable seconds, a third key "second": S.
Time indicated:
{"hour": 2, "minute": 42}
